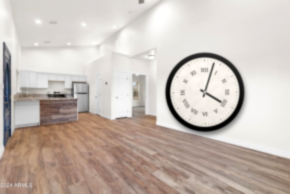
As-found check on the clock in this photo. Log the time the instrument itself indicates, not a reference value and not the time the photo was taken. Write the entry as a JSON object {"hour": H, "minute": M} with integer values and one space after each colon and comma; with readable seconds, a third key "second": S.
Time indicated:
{"hour": 4, "minute": 3}
